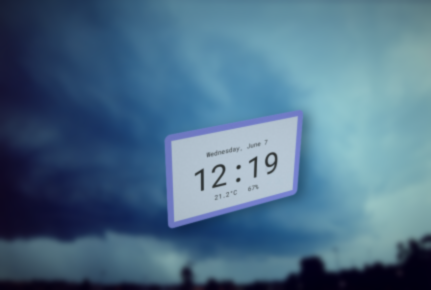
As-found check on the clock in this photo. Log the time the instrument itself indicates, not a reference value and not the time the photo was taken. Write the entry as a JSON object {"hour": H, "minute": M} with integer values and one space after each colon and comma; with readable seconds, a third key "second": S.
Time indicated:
{"hour": 12, "minute": 19}
